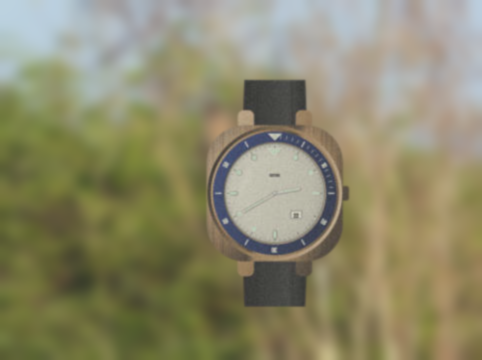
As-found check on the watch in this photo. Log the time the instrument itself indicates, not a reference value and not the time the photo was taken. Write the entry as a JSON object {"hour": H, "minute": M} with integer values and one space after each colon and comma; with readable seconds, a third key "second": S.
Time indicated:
{"hour": 2, "minute": 40}
